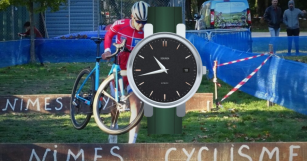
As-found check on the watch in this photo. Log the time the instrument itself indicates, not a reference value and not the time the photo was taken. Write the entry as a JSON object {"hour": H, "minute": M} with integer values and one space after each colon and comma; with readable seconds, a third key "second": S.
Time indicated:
{"hour": 10, "minute": 43}
